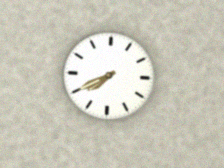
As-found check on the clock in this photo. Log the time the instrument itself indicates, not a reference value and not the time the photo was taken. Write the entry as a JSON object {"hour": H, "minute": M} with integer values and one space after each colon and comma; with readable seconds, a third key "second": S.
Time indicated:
{"hour": 7, "minute": 40}
